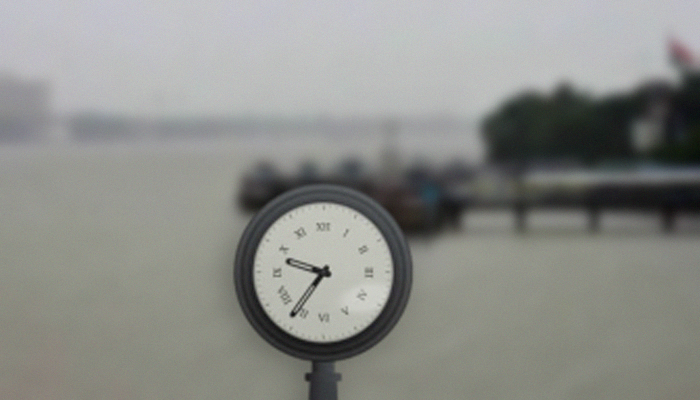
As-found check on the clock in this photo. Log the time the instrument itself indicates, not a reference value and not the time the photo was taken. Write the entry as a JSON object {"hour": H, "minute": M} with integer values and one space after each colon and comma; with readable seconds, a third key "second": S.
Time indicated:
{"hour": 9, "minute": 36}
